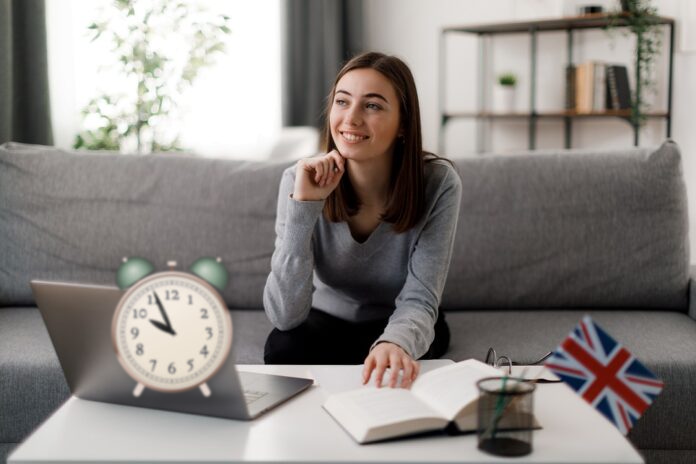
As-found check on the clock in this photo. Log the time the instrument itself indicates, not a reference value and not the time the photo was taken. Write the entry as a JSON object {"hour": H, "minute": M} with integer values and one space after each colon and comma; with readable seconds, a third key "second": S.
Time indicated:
{"hour": 9, "minute": 56}
